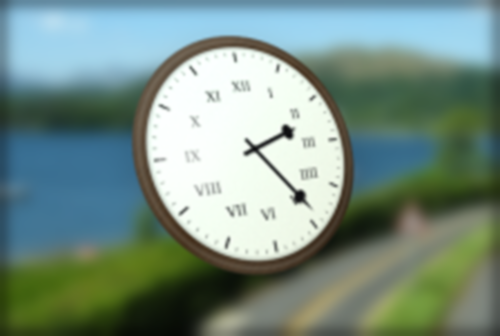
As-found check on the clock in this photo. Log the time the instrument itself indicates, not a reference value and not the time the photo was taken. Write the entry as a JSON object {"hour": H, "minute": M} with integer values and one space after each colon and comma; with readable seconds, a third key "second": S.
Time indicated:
{"hour": 2, "minute": 24}
